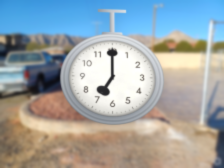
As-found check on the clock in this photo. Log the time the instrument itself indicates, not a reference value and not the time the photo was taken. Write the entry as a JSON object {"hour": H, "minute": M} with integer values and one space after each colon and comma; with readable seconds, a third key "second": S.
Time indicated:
{"hour": 7, "minute": 0}
